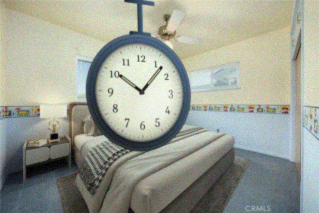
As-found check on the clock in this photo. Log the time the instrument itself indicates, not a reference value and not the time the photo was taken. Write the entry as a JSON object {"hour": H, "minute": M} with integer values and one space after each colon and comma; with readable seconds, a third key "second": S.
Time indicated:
{"hour": 10, "minute": 7}
